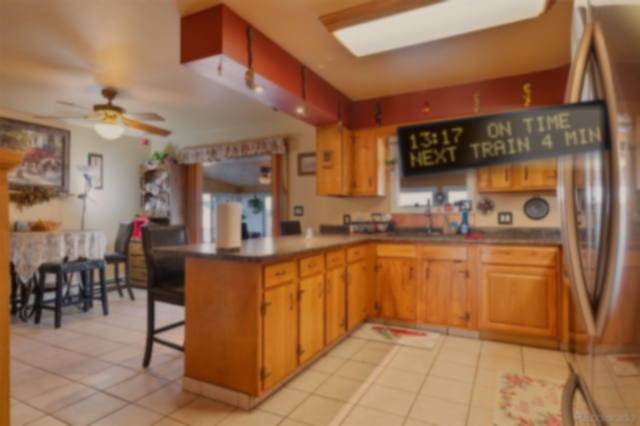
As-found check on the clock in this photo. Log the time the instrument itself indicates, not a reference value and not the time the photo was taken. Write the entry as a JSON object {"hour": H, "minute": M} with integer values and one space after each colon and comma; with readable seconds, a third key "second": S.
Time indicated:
{"hour": 13, "minute": 17}
